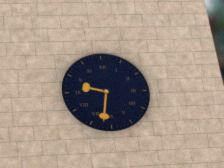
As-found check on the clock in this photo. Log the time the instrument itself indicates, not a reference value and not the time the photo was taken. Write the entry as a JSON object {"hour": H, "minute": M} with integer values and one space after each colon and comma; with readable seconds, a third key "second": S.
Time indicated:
{"hour": 9, "minute": 32}
